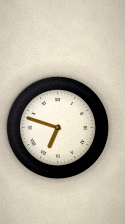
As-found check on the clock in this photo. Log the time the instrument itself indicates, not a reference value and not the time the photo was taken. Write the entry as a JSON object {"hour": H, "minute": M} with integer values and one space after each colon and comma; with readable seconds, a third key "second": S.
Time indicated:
{"hour": 6, "minute": 48}
